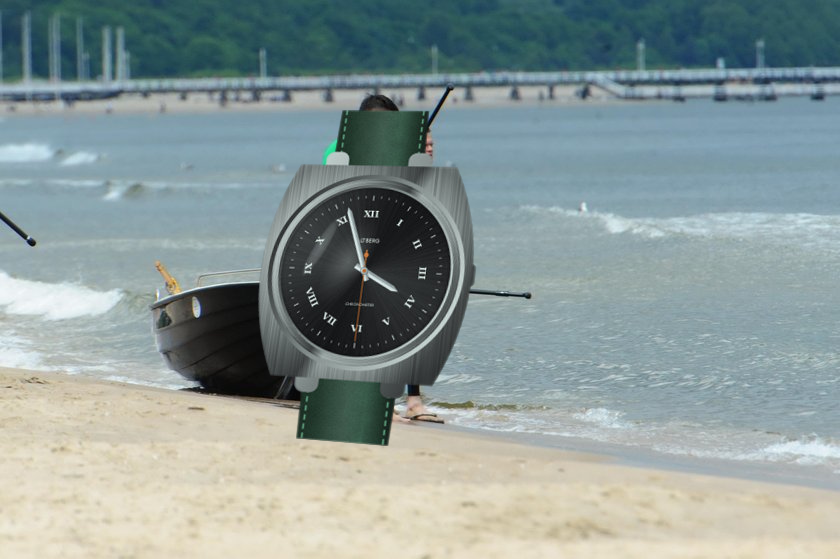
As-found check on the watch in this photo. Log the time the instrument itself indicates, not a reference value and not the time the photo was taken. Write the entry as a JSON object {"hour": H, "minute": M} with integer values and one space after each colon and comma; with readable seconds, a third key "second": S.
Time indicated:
{"hour": 3, "minute": 56, "second": 30}
